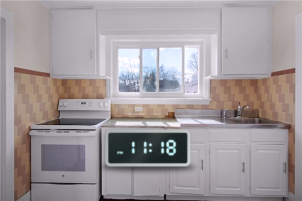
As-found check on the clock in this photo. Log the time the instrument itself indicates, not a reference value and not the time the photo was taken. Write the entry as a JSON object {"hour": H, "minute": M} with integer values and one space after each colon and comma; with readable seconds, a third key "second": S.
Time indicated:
{"hour": 11, "minute": 18}
